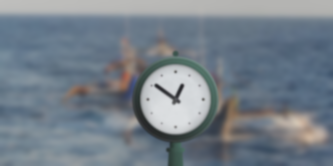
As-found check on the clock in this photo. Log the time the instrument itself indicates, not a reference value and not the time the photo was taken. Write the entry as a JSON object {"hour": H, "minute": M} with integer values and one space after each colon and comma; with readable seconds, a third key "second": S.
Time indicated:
{"hour": 12, "minute": 51}
